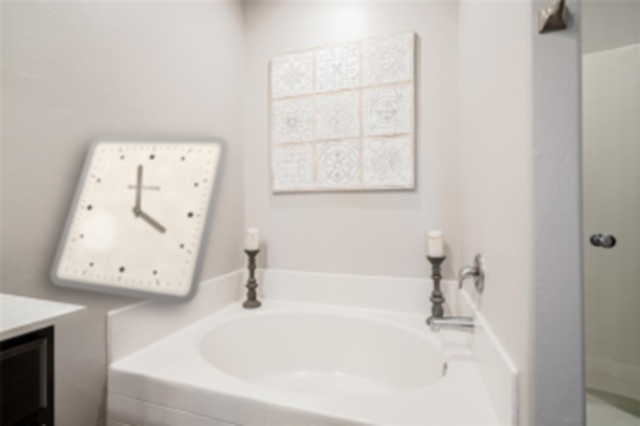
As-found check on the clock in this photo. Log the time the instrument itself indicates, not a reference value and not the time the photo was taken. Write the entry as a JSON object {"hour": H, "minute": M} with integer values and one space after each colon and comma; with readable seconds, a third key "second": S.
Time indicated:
{"hour": 3, "minute": 58}
